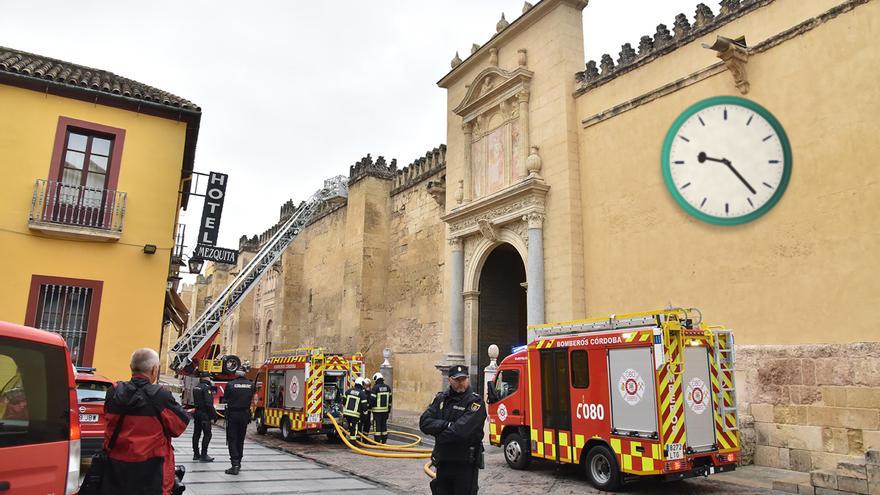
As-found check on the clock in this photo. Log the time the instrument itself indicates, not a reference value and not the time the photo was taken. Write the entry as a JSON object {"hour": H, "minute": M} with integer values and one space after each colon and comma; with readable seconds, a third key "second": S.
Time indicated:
{"hour": 9, "minute": 23}
